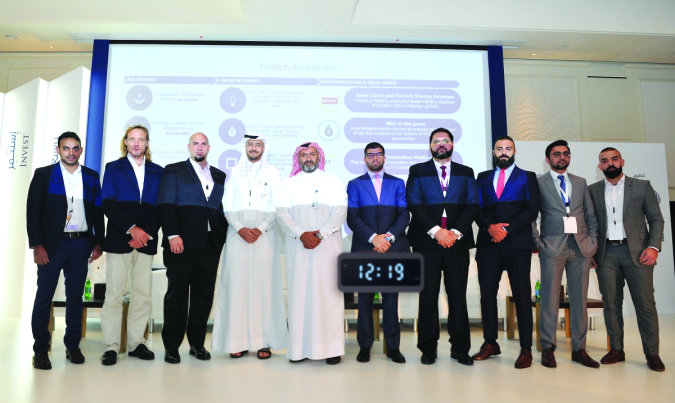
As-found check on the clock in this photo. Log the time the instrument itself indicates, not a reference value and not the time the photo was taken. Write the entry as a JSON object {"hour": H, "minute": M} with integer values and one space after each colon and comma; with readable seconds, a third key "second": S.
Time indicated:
{"hour": 12, "minute": 19}
